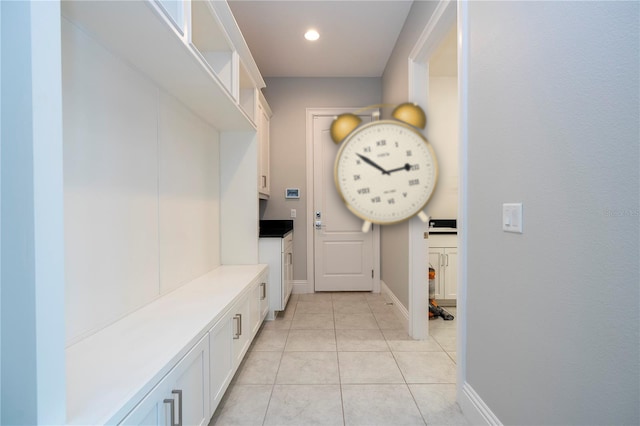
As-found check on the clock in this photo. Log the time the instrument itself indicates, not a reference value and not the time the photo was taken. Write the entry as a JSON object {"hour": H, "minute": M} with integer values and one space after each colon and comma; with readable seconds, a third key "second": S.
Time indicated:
{"hour": 2, "minute": 52}
